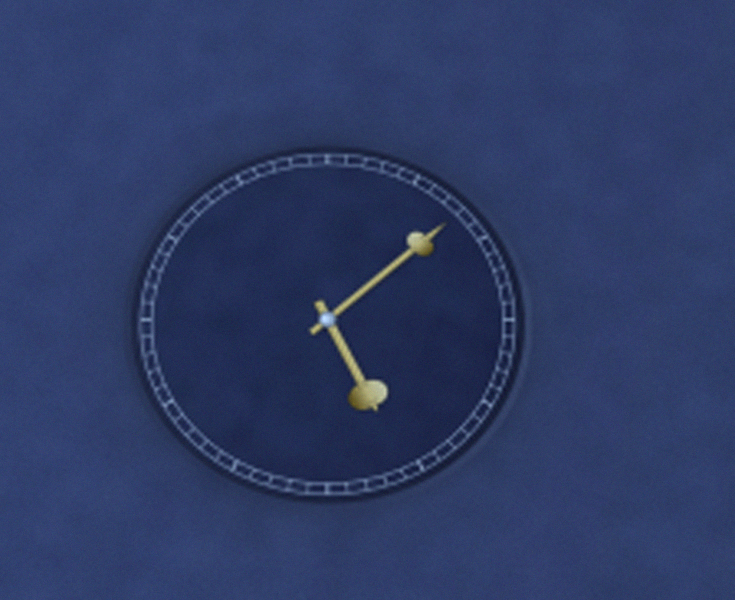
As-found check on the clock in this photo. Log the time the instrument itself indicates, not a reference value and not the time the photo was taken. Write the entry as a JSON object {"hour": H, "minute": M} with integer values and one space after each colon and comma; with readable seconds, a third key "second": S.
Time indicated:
{"hour": 5, "minute": 8}
